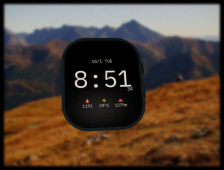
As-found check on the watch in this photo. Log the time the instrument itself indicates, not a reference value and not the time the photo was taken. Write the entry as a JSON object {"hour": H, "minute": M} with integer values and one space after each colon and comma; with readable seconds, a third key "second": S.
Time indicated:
{"hour": 8, "minute": 51}
